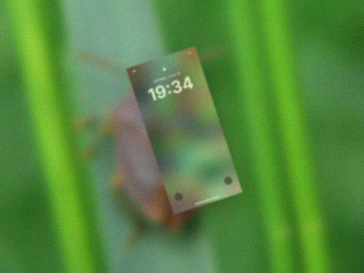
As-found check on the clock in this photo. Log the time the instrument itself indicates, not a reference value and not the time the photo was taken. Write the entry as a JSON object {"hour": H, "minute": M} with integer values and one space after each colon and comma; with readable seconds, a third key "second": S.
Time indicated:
{"hour": 19, "minute": 34}
